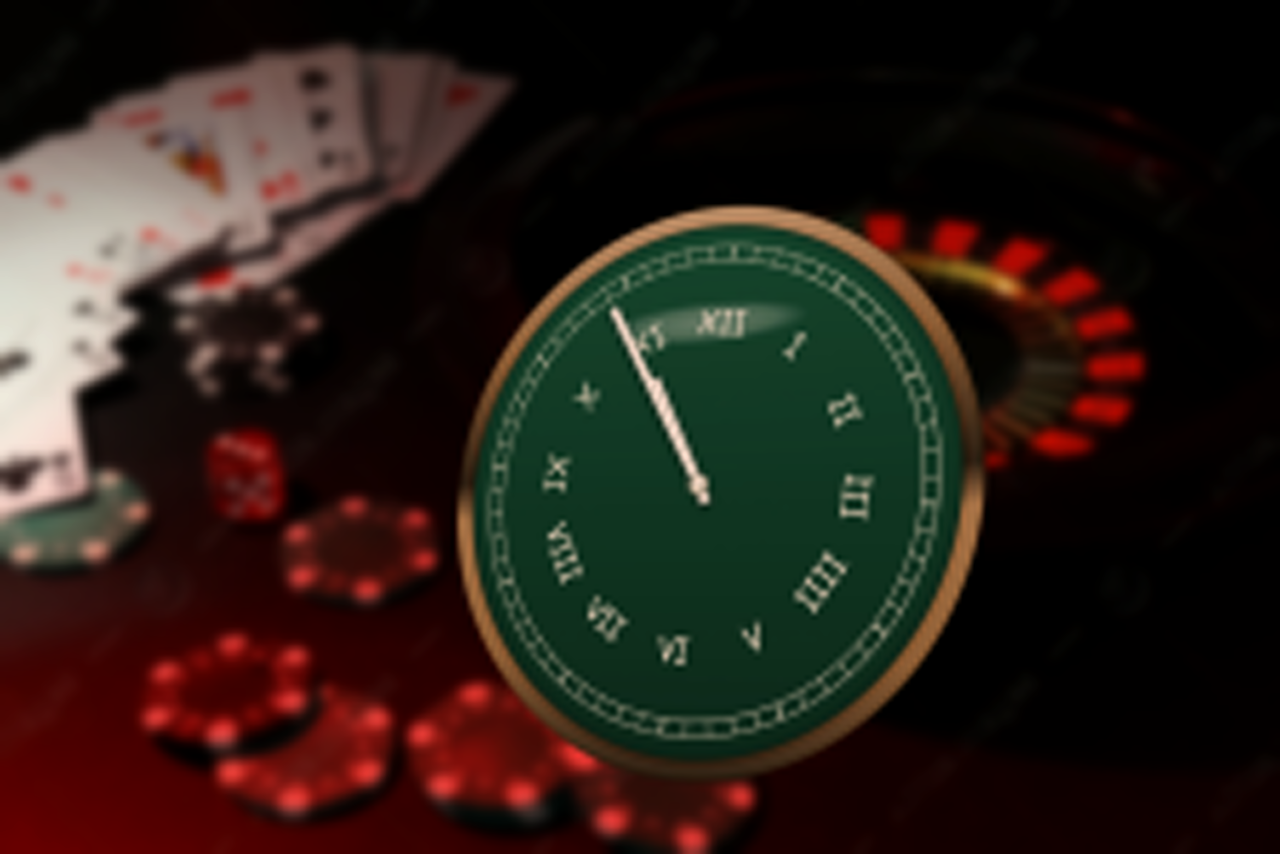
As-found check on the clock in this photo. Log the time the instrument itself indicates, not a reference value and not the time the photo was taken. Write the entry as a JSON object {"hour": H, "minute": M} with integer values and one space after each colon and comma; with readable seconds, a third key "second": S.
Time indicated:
{"hour": 10, "minute": 54}
